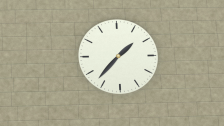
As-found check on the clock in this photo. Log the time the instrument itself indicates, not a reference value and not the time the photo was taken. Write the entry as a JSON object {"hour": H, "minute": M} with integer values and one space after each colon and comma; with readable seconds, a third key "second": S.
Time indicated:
{"hour": 1, "minute": 37}
